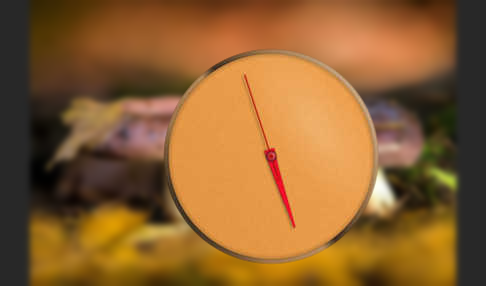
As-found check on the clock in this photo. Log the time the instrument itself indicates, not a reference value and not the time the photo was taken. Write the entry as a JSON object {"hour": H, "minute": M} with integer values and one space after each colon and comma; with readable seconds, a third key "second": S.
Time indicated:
{"hour": 5, "minute": 26, "second": 57}
